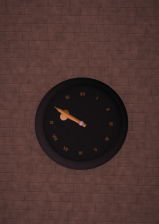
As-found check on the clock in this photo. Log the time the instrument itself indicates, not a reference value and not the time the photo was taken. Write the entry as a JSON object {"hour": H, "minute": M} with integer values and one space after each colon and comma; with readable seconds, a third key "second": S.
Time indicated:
{"hour": 9, "minute": 50}
